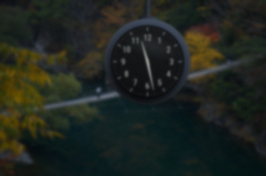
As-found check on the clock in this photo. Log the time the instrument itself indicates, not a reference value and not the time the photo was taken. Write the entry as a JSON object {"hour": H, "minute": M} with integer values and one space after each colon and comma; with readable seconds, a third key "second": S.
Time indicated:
{"hour": 11, "minute": 28}
